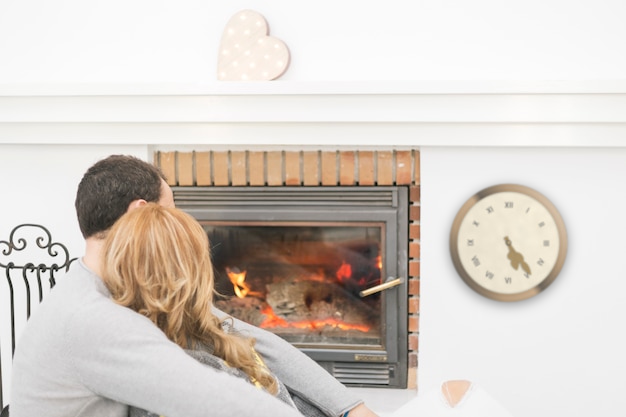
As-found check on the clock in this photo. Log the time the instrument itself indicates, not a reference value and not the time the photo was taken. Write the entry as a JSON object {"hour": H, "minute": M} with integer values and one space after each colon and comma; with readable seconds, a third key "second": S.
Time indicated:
{"hour": 5, "minute": 24}
